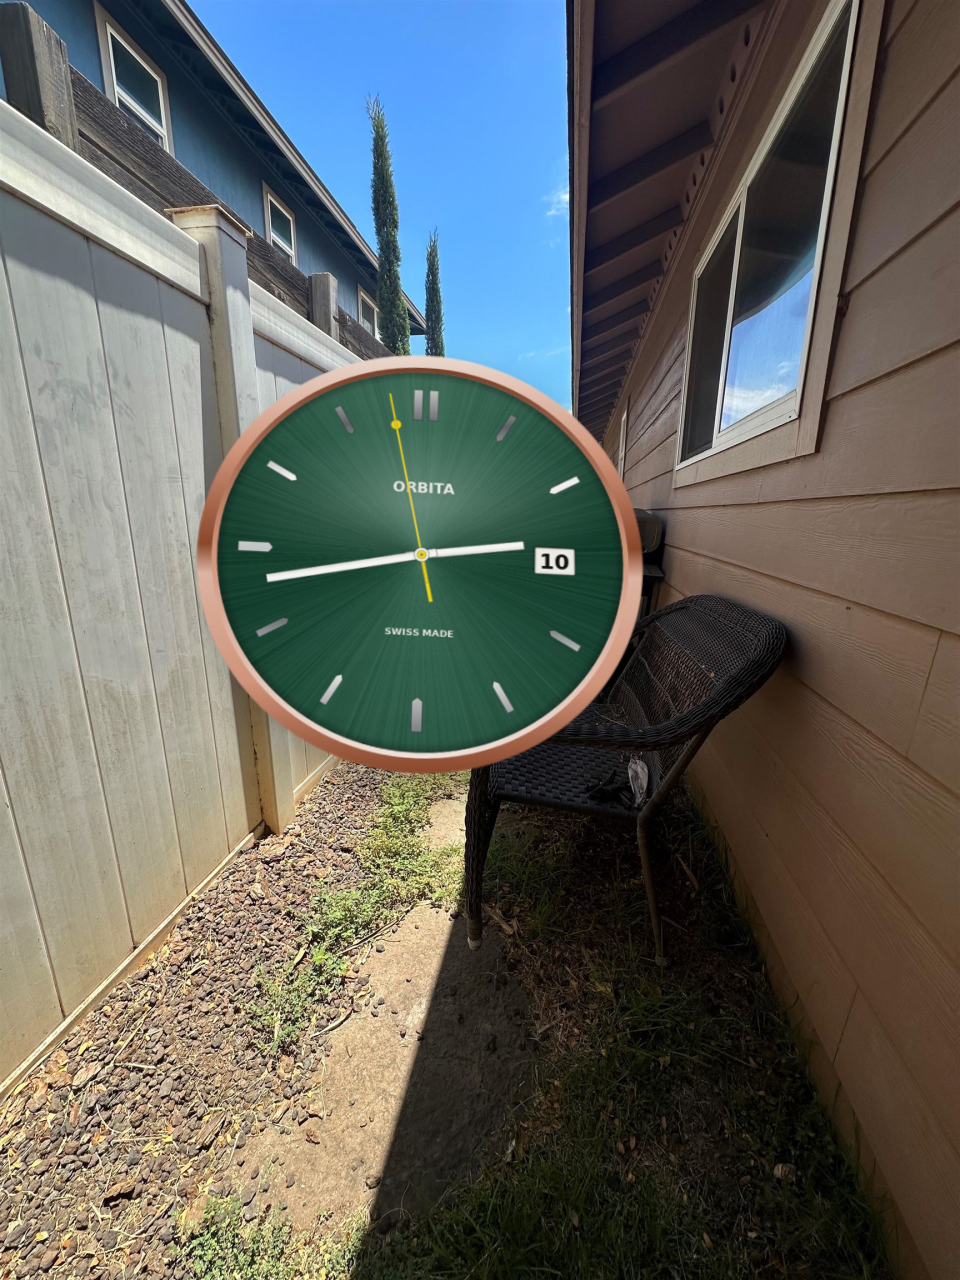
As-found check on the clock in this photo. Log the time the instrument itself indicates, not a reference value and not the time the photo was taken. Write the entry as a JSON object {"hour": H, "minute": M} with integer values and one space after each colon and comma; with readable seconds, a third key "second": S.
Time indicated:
{"hour": 2, "minute": 42, "second": 58}
